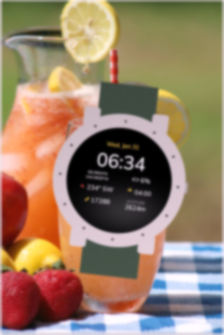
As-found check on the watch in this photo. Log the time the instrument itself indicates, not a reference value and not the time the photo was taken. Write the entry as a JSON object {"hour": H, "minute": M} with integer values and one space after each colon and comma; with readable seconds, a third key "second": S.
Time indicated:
{"hour": 6, "minute": 34}
